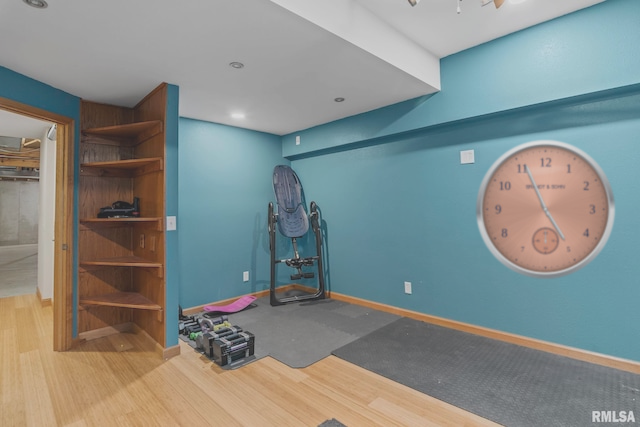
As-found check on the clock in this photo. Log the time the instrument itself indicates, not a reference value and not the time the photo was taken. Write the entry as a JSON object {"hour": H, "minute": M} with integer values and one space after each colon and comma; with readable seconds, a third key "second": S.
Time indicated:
{"hour": 4, "minute": 56}
